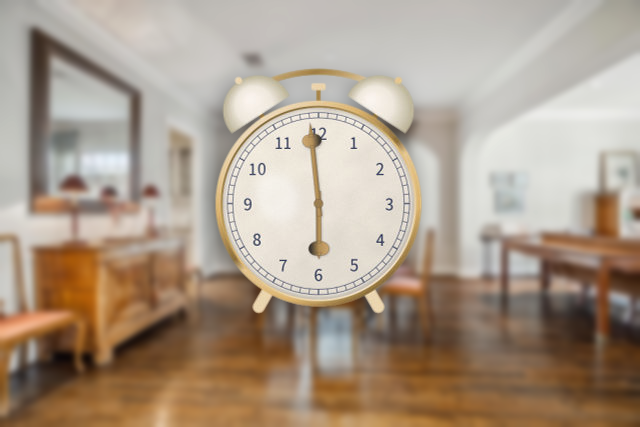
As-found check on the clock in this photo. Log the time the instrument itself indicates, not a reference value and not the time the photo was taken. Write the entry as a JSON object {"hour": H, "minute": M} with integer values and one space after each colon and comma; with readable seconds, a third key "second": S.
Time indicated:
{"hour": 5, "minute": 59}
